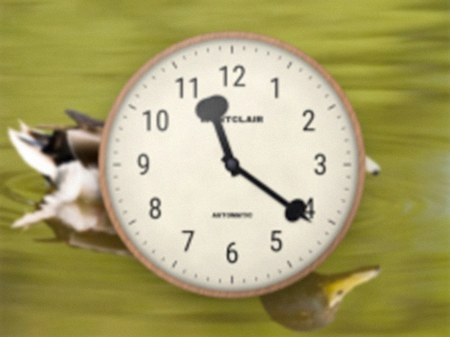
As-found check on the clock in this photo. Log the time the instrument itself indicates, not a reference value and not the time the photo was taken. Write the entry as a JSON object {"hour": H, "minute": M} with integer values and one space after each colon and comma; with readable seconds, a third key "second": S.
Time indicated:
{"hour": 11, "minute": 21}
